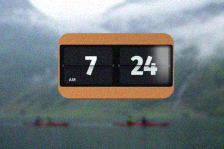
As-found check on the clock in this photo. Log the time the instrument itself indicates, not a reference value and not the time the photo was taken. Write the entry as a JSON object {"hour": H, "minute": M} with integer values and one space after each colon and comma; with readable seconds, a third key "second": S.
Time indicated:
{"hour": 7, "minute": 24}
